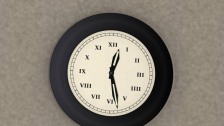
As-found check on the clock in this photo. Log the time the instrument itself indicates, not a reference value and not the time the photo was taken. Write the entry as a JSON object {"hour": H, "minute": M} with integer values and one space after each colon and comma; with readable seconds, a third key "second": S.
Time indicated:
{"hour": 12, "minute": 28}
